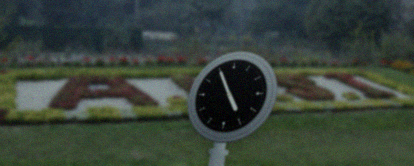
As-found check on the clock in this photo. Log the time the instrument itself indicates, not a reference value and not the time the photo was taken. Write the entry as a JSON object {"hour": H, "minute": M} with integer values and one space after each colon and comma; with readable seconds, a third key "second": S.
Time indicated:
{"hour": 4, "minute": 55}
